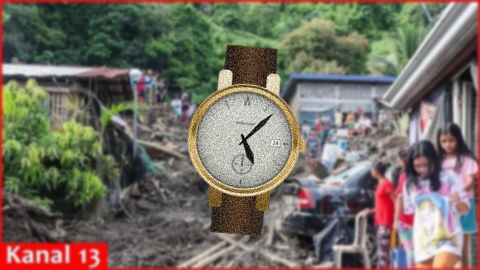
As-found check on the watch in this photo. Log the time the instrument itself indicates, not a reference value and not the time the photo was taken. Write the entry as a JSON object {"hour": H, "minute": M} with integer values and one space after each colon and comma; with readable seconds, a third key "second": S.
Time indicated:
{"hour": 5, "minute": 7}
